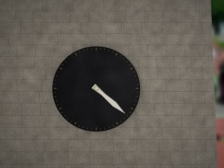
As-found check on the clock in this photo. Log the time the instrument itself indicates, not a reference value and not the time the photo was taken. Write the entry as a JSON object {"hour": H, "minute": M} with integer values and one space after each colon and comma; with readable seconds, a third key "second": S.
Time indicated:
{"hour": 4, "minute": 22}
